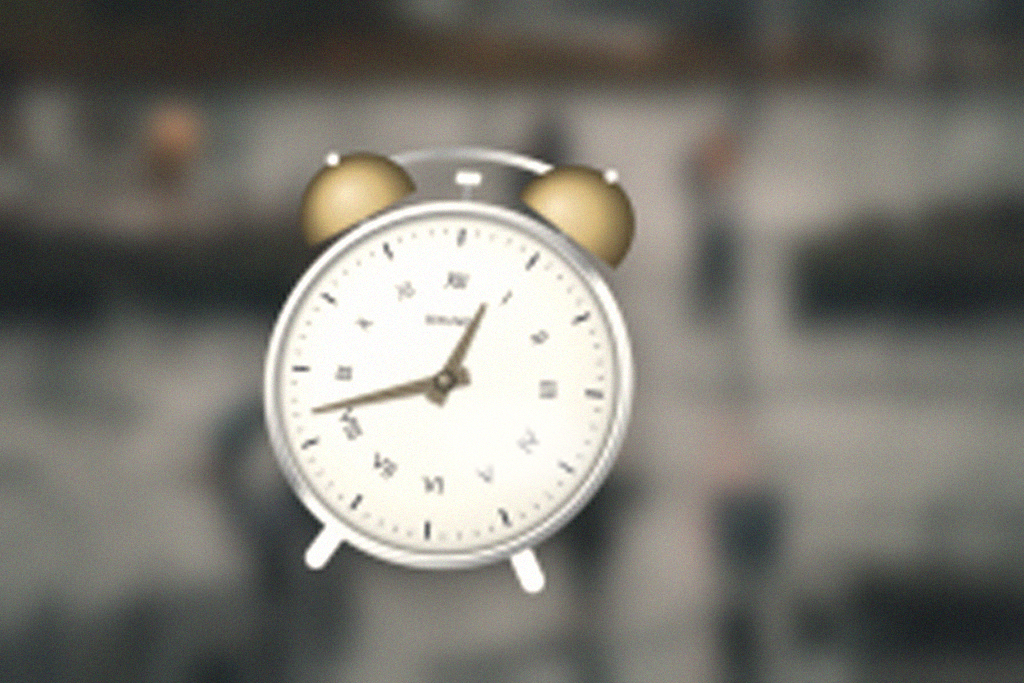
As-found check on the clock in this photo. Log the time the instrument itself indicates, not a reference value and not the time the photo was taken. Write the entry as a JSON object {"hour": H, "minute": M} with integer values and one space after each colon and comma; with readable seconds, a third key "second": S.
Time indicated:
{"hour": 12, "minute": 42}
